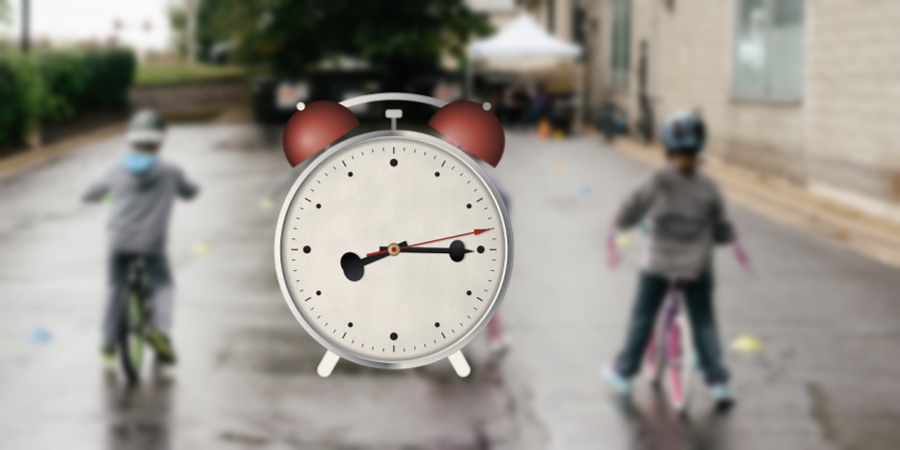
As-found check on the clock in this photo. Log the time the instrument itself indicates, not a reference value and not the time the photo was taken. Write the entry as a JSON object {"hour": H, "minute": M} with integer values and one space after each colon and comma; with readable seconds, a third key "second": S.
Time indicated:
{"hour": 8, "minute": 15, "second": 13}
